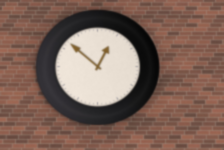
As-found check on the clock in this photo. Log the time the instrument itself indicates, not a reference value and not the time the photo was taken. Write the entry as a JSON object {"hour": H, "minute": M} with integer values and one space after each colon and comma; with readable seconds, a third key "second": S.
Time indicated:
{"hour": 12, "minute": 52}
